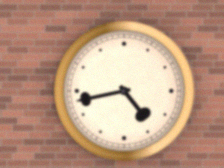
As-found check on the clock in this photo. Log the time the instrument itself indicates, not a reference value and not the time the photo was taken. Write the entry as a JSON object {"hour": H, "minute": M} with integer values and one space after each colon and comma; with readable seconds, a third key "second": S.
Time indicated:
{"hour": 4, "minute": 43}
